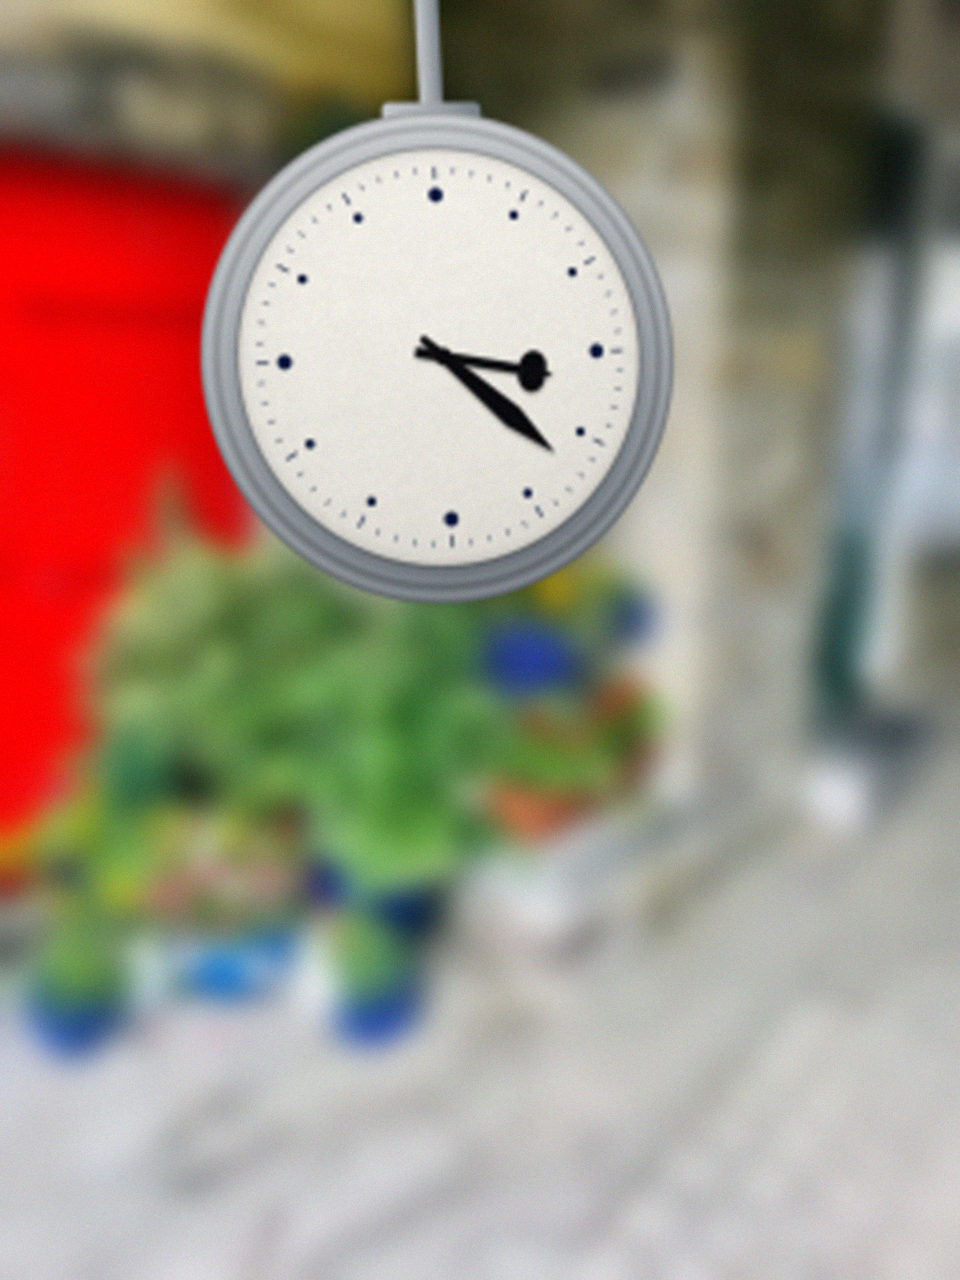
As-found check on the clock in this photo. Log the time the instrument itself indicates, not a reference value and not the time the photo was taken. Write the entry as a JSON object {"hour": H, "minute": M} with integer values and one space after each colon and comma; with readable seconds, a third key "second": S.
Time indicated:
{"hour": 3, "minute": 22}
